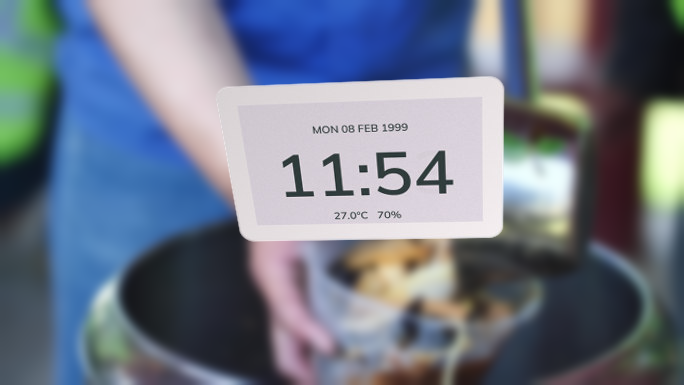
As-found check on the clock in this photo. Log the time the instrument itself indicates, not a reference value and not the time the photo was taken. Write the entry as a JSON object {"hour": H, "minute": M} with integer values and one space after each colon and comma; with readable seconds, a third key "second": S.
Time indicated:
{"hour": 11, "minute": 54}
